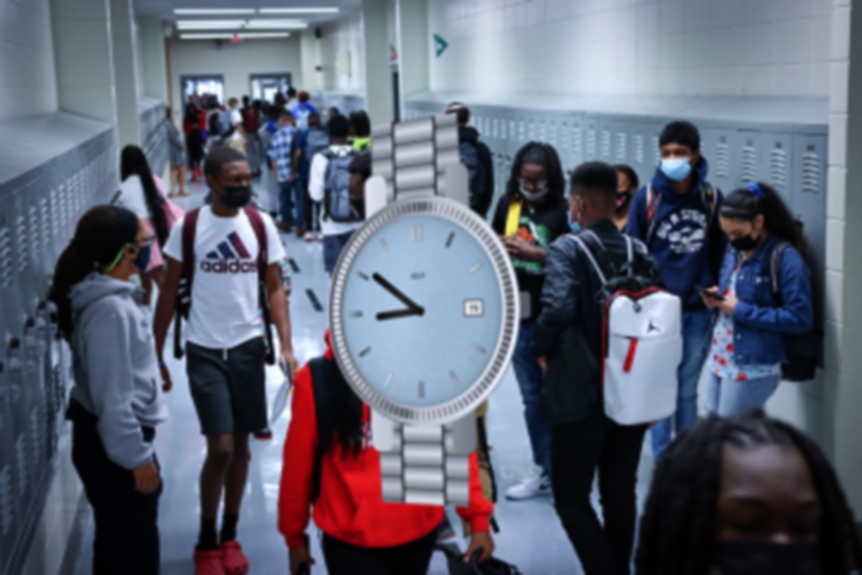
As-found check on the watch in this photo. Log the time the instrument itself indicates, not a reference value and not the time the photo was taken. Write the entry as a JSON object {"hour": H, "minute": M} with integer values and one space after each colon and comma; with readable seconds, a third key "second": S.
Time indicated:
{"hour": 8, "minute": 51}
